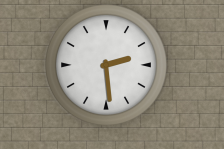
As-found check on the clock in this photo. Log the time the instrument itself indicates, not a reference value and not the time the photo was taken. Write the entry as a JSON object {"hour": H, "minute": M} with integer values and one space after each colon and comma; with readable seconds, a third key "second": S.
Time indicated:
{"hour": 2, "minute": 29}
